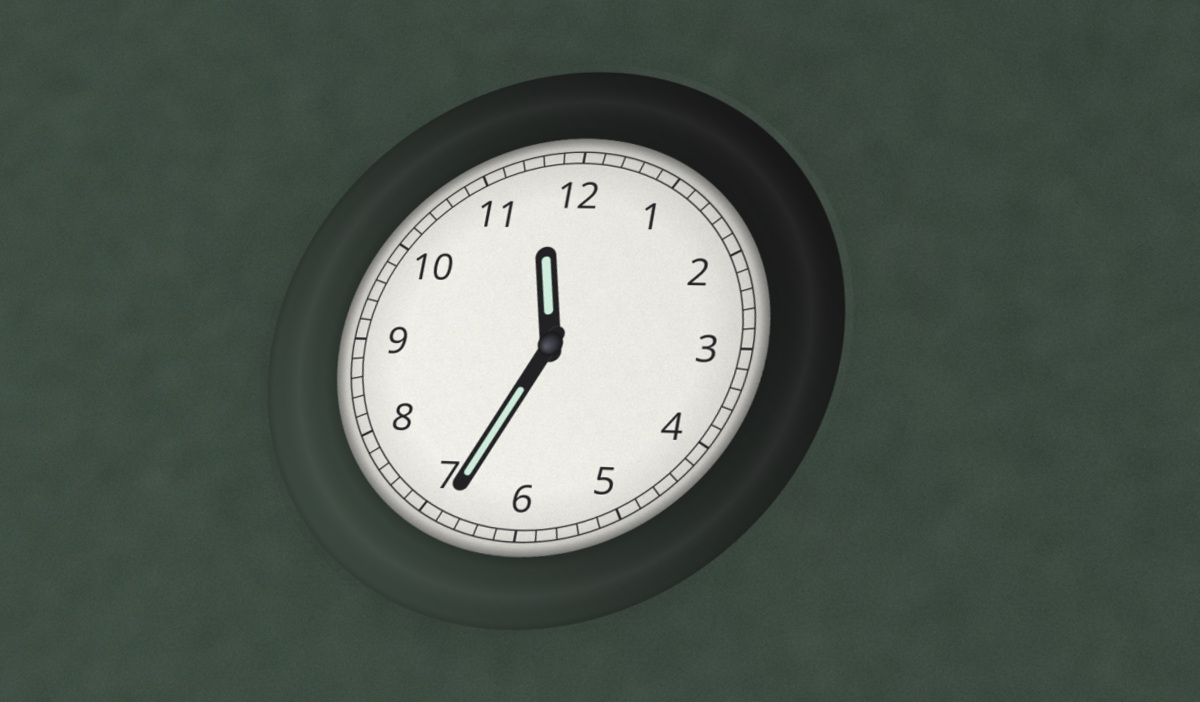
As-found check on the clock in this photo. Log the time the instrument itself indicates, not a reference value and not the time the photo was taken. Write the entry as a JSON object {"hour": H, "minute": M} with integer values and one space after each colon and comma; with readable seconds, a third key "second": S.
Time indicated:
{"hour": 11, "minute": 34}
